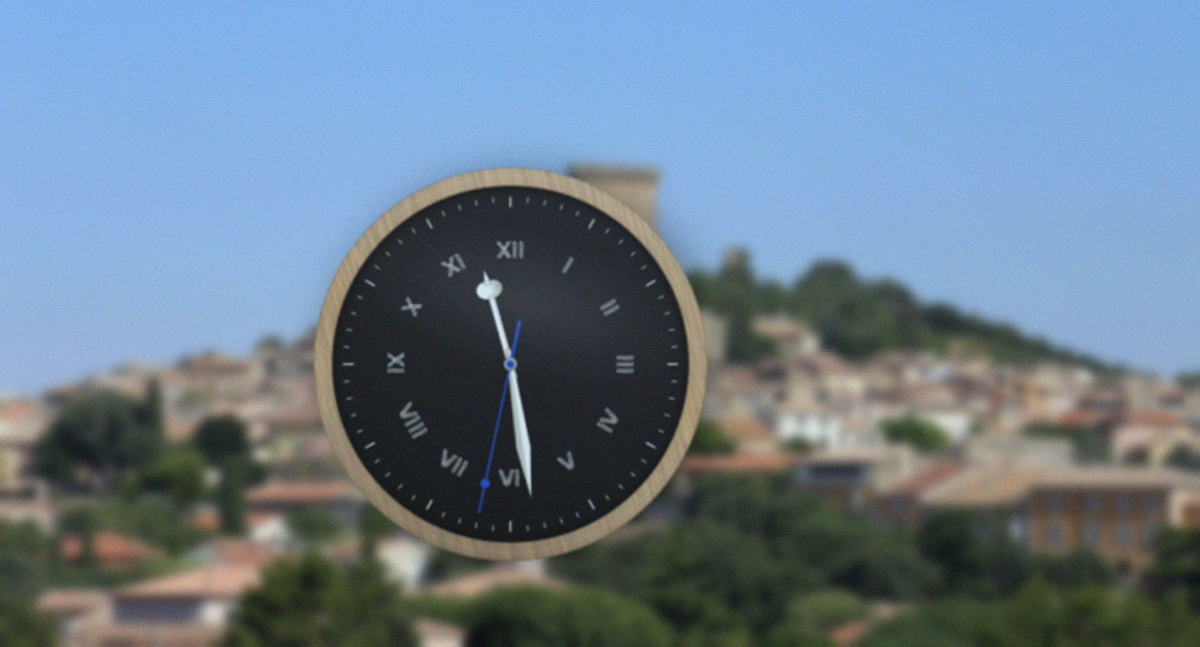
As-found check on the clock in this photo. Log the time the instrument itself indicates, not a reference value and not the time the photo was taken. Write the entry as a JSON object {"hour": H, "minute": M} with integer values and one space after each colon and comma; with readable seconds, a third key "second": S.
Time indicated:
{"hour": 11, "minute": 28, "second": 32}
